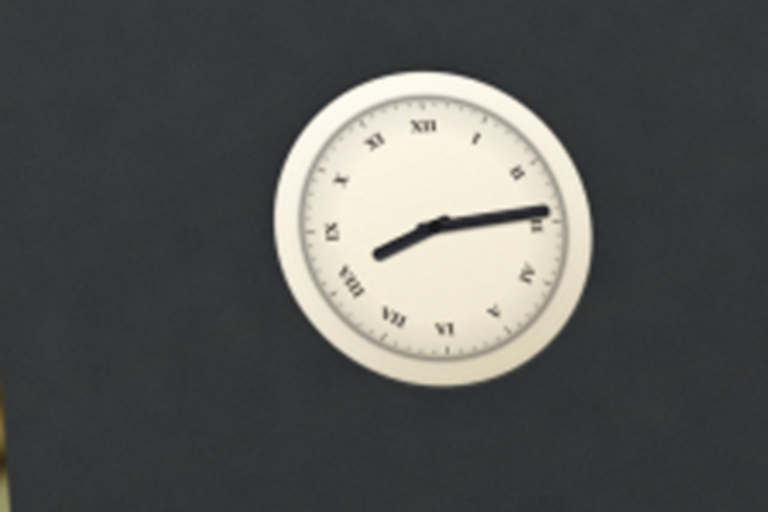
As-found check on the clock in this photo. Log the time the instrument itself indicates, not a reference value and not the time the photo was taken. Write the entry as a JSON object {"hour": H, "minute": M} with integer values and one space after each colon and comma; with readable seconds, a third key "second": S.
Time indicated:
{"hour": 8, "minute": 14}
